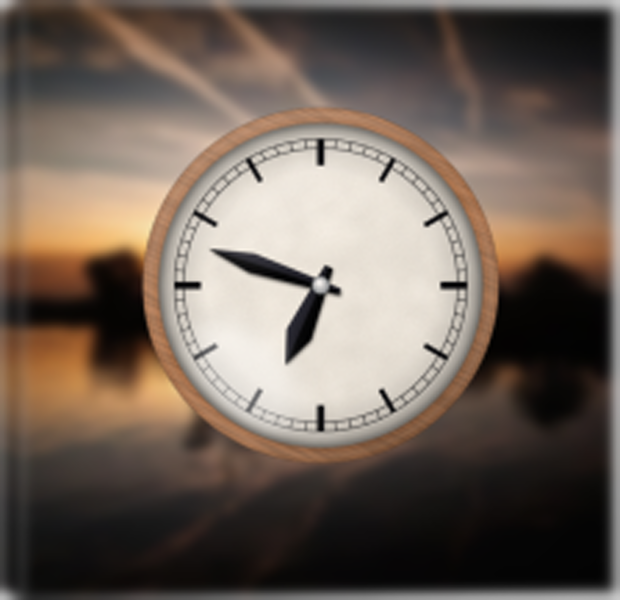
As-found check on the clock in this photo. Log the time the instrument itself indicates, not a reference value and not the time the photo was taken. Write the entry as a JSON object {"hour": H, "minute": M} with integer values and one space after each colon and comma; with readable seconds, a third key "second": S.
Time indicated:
{"hour": 6, "minute": 48}
